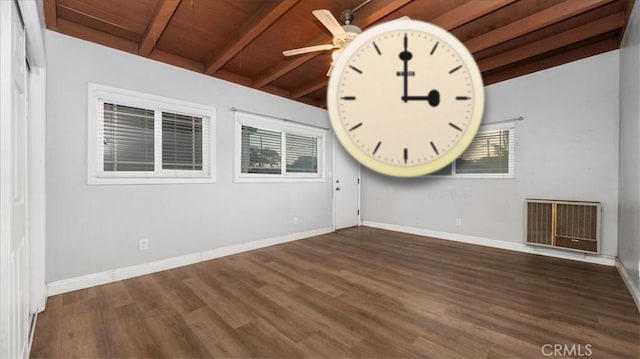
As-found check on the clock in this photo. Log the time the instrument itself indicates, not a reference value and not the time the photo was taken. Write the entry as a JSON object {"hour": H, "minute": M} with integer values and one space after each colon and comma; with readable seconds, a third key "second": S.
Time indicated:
{"hour": 3, "minute": 0}
